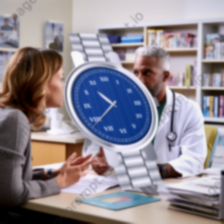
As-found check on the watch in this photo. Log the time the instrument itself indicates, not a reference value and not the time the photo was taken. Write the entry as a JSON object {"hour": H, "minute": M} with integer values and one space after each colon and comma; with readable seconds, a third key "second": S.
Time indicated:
{"hour": 10, "minute": 39}
